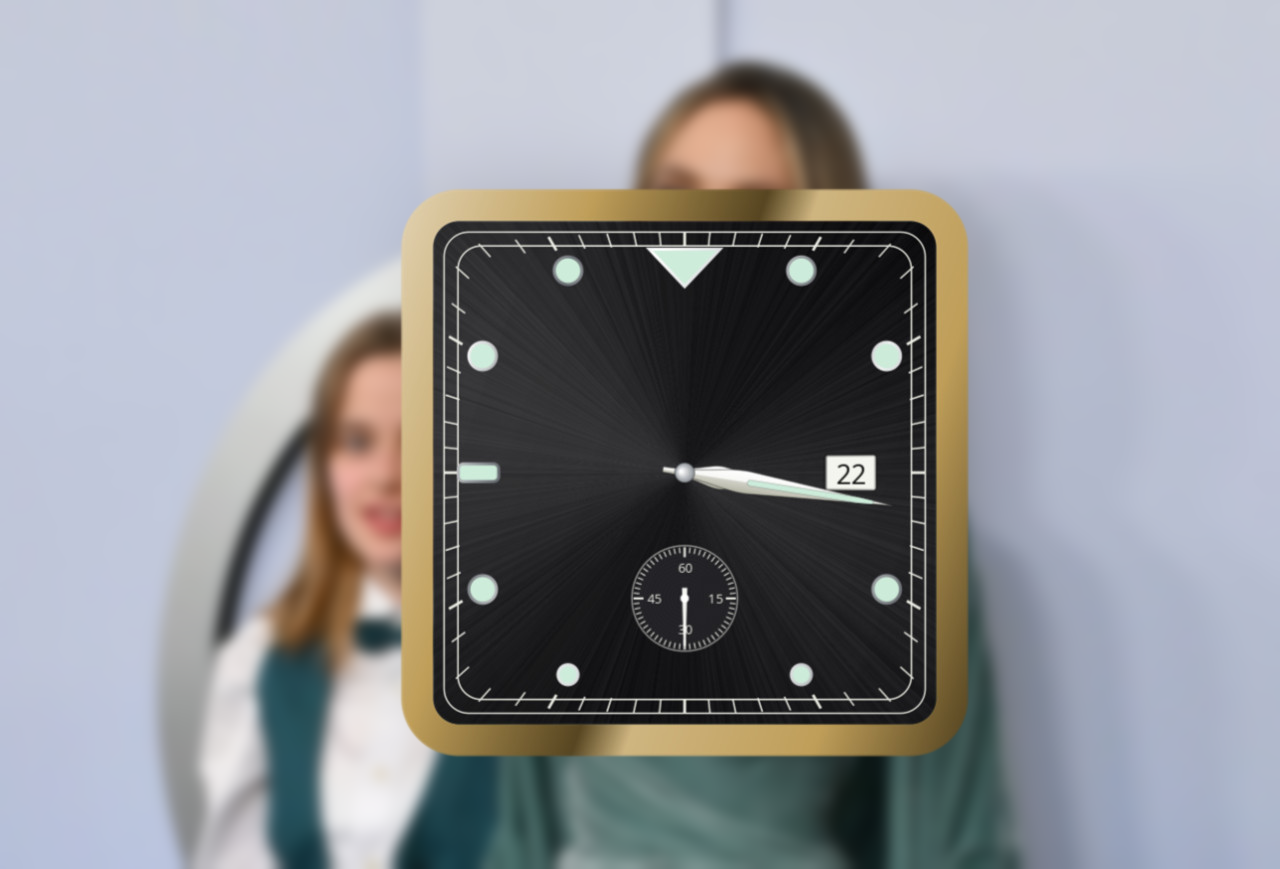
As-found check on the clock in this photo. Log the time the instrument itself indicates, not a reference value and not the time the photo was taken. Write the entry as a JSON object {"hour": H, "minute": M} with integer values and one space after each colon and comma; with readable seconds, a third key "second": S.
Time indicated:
{"hour": 3, "minute": 16, "second": 30}
